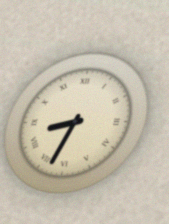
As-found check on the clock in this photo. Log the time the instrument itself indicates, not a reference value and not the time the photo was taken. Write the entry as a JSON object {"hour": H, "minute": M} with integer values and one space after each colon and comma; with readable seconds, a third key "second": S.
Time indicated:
{"hour": 8, "minute": 33}
